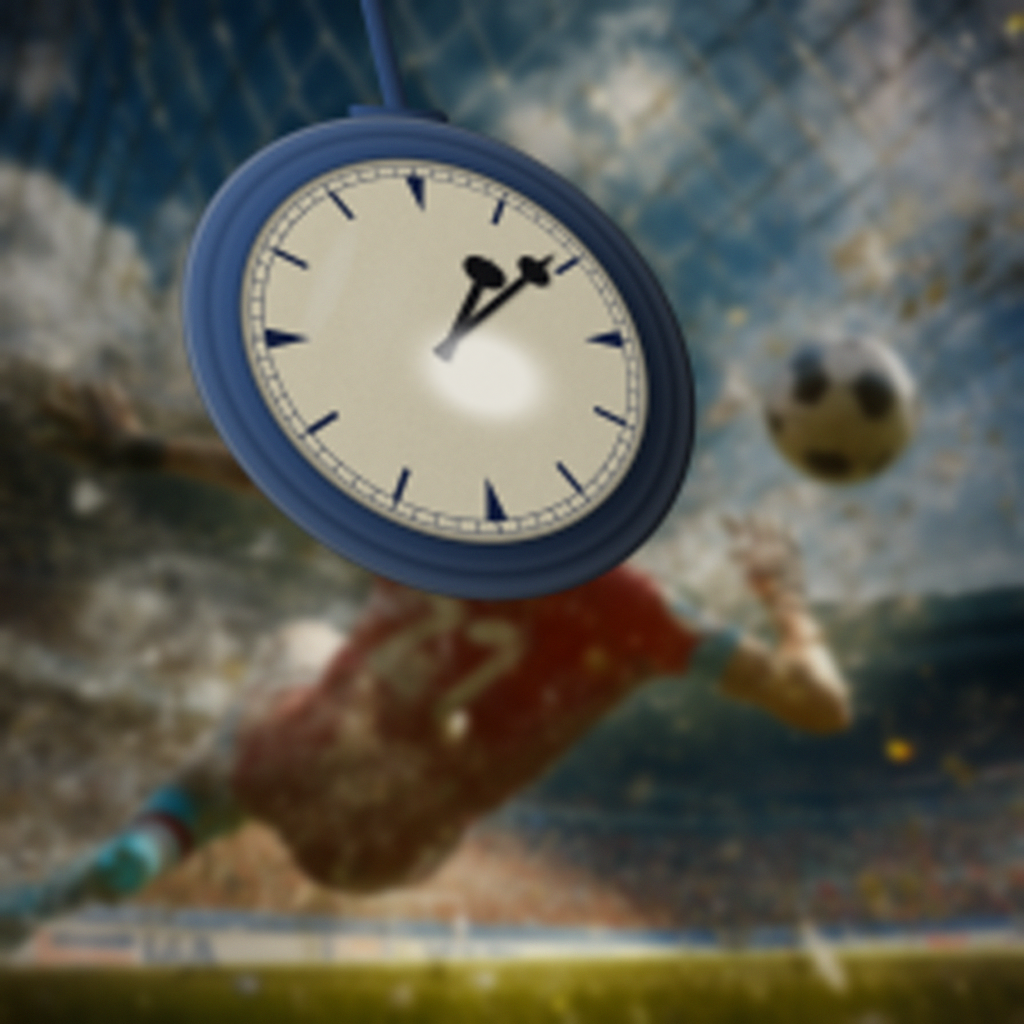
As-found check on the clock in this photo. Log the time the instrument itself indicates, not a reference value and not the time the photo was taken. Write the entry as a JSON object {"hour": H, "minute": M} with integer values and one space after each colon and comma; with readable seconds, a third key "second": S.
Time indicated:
{"hour": 1, "minute": 9}
